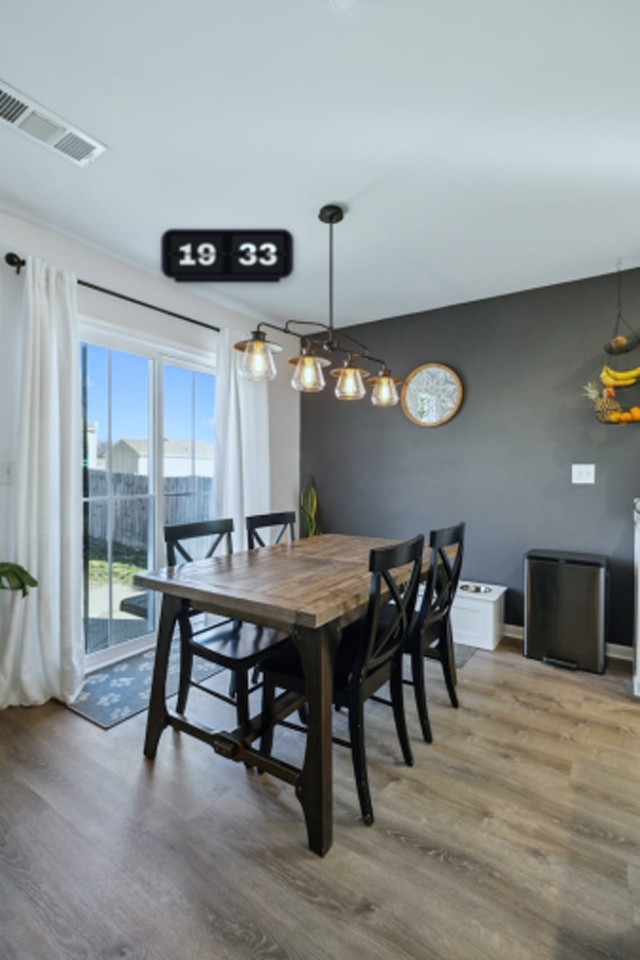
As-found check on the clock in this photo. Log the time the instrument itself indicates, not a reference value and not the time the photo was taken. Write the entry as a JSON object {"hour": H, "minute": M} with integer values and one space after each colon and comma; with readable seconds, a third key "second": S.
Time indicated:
{"hour": 19, "minute": 33}
